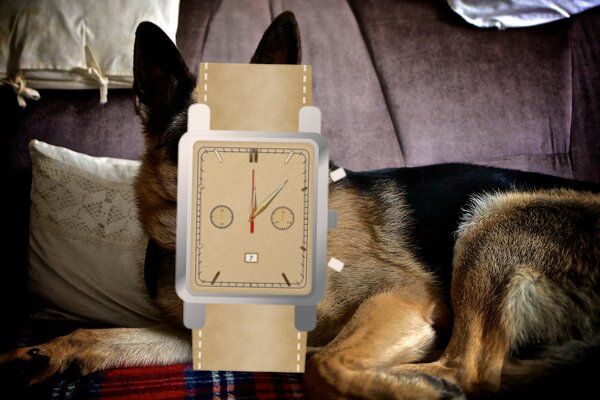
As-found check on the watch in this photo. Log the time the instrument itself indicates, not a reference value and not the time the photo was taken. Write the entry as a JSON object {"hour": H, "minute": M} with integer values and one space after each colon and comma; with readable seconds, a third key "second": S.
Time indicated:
{"hour": 12, "minute": 7}
